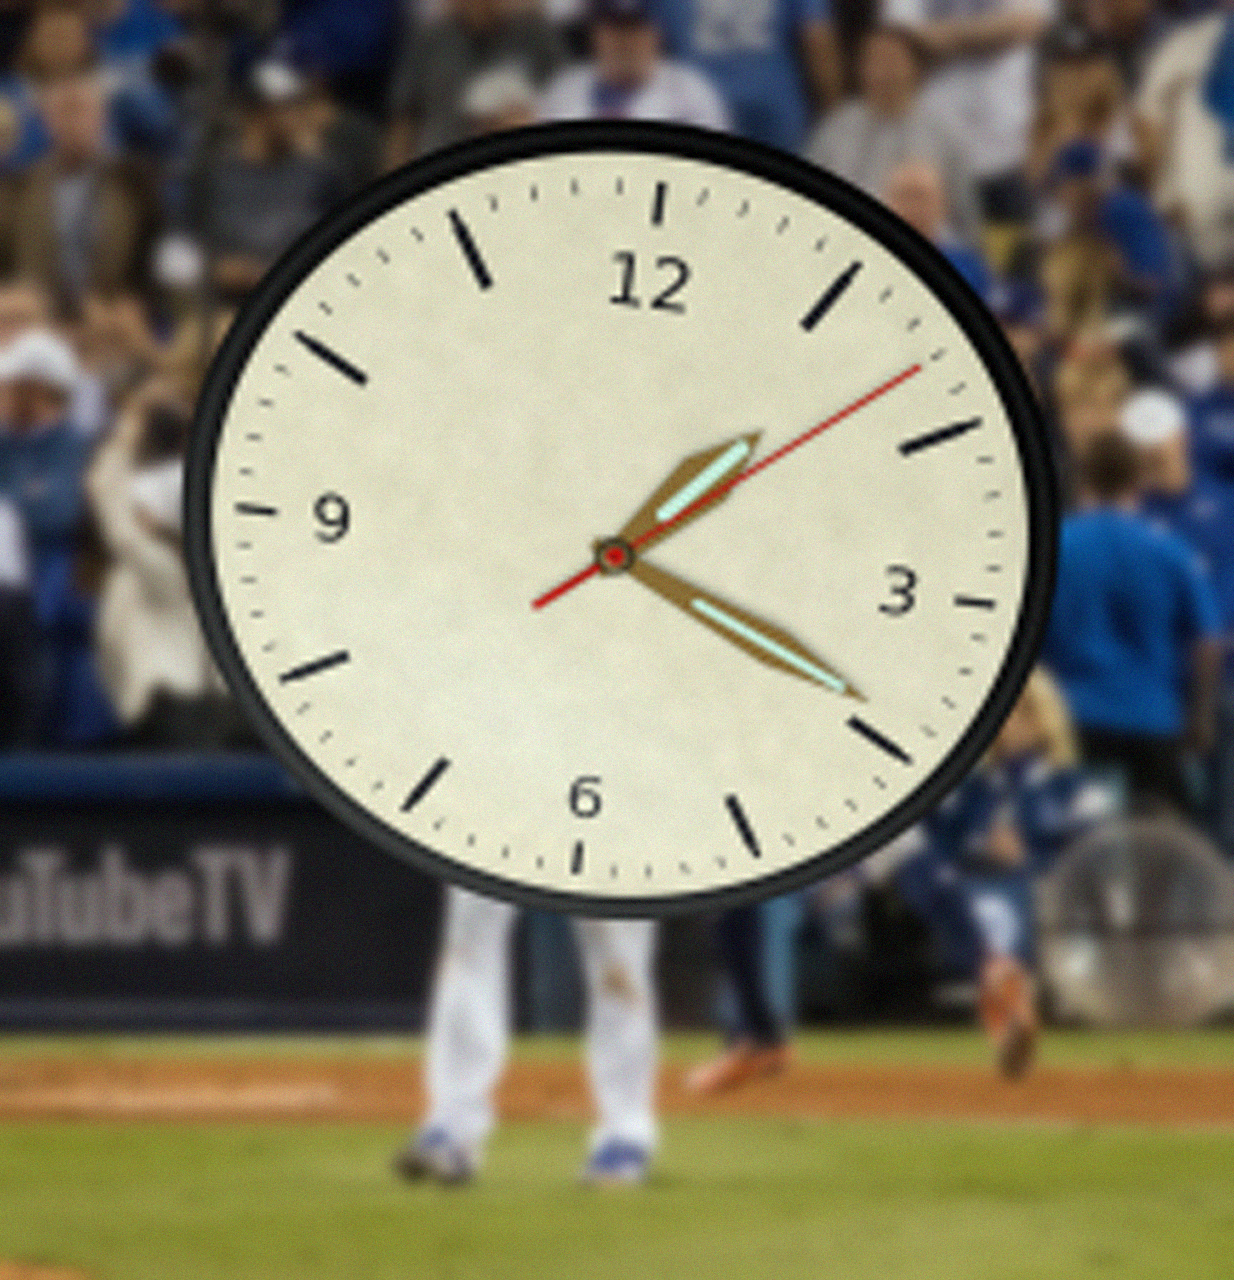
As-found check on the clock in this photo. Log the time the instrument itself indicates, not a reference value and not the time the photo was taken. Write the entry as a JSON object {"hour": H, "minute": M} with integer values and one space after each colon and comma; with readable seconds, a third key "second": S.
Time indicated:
{"hour": 1, "minute": 19, "second": 8}
